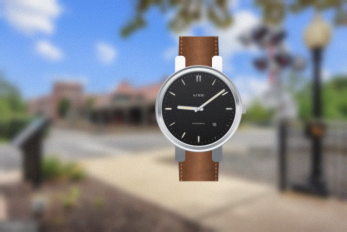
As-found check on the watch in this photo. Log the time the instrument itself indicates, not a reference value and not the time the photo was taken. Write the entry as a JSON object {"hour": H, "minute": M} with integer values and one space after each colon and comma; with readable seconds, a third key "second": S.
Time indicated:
{"hour": 9, "minute": 9}
